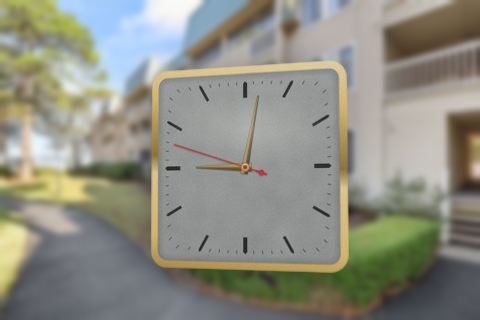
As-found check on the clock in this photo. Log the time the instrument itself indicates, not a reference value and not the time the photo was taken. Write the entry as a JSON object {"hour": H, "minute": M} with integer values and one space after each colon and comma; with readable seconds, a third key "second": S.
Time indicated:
{"hour": 9, "minute": 1, "second": 48}
